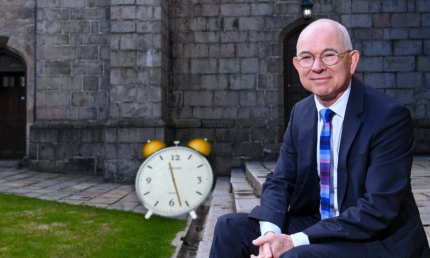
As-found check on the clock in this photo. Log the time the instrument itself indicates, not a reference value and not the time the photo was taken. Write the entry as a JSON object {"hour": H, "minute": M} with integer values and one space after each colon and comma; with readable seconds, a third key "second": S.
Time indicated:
{"hour": 11, "minute": 27}
